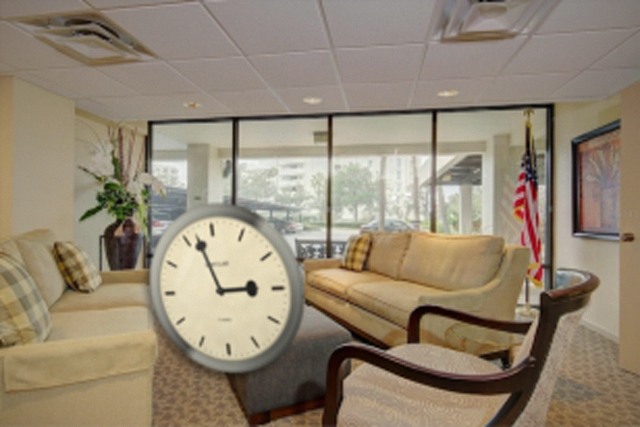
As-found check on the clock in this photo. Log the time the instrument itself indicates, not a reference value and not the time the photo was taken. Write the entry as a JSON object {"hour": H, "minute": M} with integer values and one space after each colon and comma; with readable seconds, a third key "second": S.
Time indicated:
{"hour": 2, "minute": 57}
